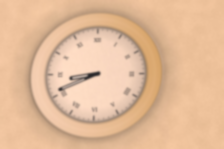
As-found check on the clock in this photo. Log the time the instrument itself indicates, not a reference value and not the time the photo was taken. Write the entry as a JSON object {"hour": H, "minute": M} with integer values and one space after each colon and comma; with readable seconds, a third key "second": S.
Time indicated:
{"hour": 8, "minute": 41}
